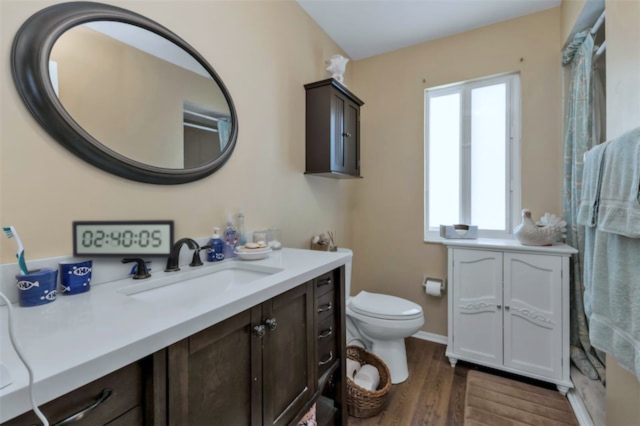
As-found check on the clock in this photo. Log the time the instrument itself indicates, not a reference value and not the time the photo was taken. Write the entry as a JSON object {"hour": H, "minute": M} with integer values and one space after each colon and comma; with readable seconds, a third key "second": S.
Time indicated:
{"hour": 2, "minute": 40, "second": 5}
